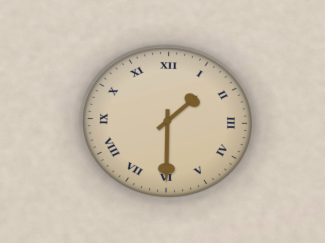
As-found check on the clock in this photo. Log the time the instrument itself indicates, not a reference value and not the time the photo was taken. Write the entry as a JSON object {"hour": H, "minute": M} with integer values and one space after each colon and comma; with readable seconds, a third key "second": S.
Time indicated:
{"hour": 1, "minute": 30}
